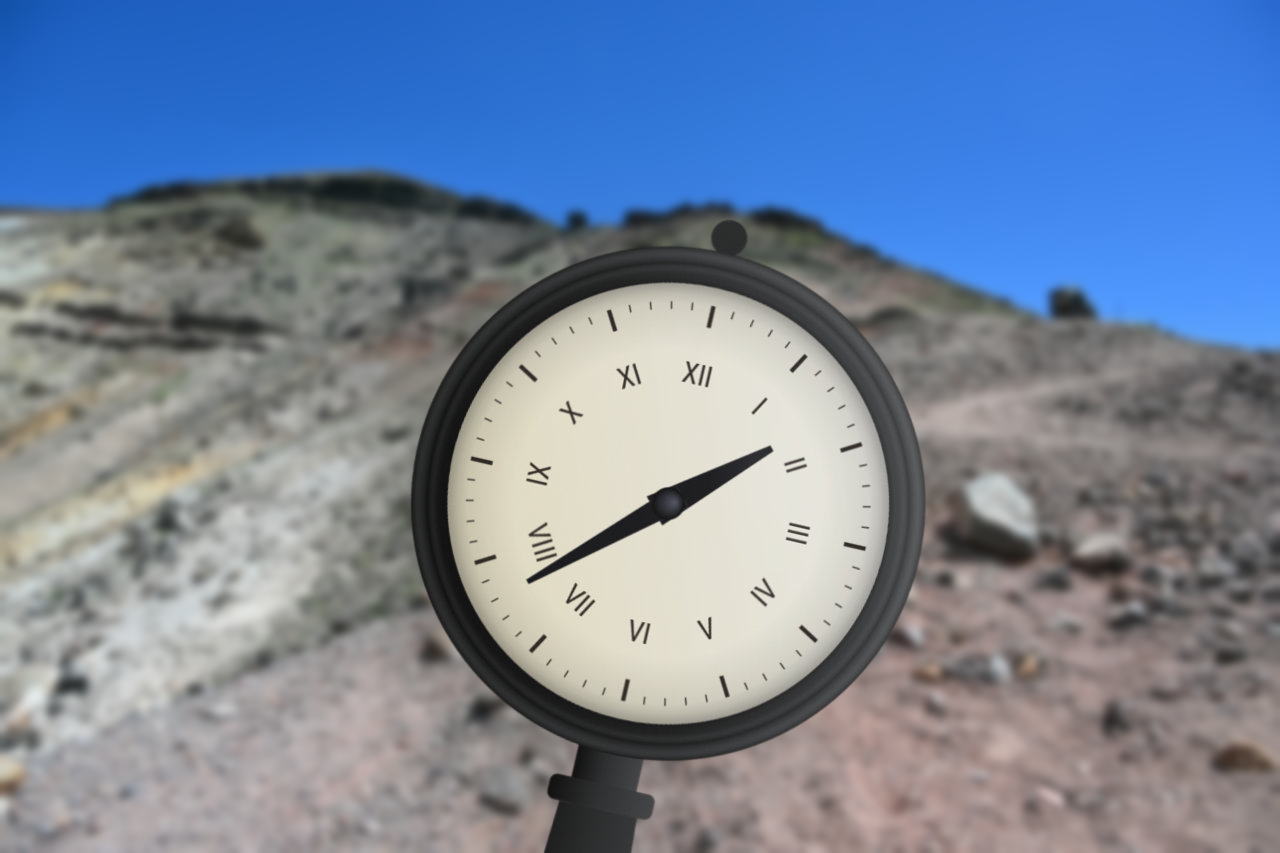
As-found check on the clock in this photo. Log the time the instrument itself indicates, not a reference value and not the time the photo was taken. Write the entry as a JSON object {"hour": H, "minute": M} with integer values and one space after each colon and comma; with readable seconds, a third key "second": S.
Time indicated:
{"hour": 1, "minute": 38}
